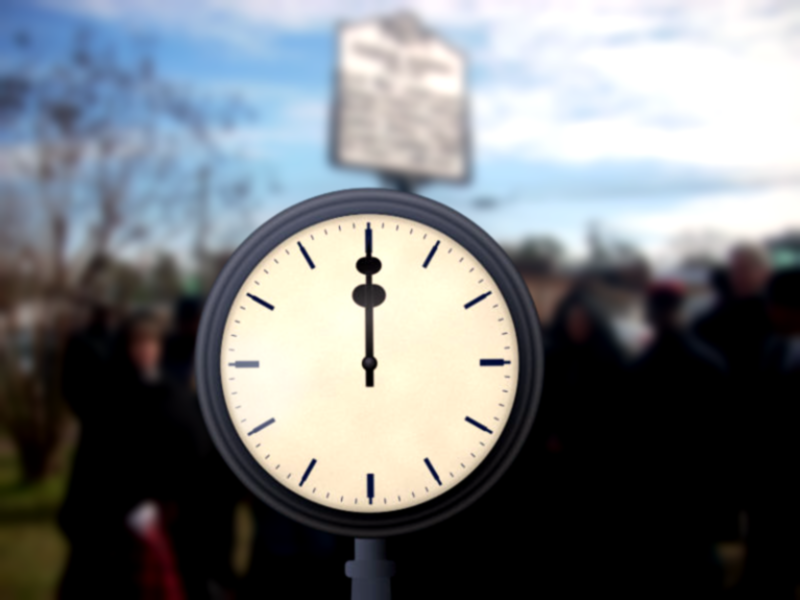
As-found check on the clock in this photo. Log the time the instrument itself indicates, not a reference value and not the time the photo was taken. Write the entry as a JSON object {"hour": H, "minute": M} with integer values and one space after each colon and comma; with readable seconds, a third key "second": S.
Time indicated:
{"hour": 12, "minute": 0}
